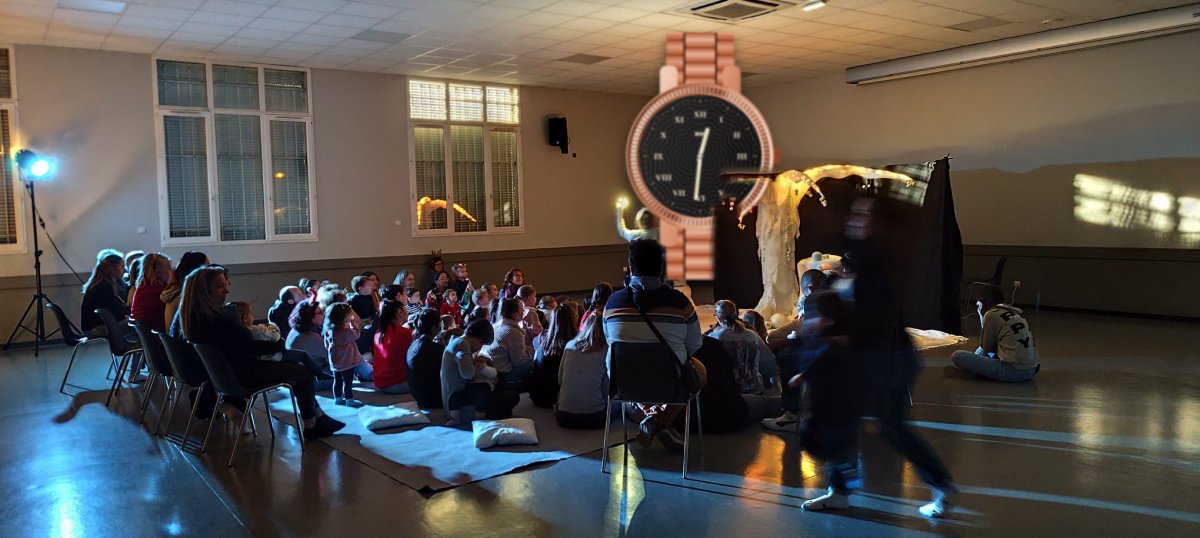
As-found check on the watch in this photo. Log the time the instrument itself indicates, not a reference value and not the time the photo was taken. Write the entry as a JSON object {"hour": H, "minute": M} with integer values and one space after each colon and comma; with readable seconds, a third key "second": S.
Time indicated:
{"hour": 12, "minute": 31}
